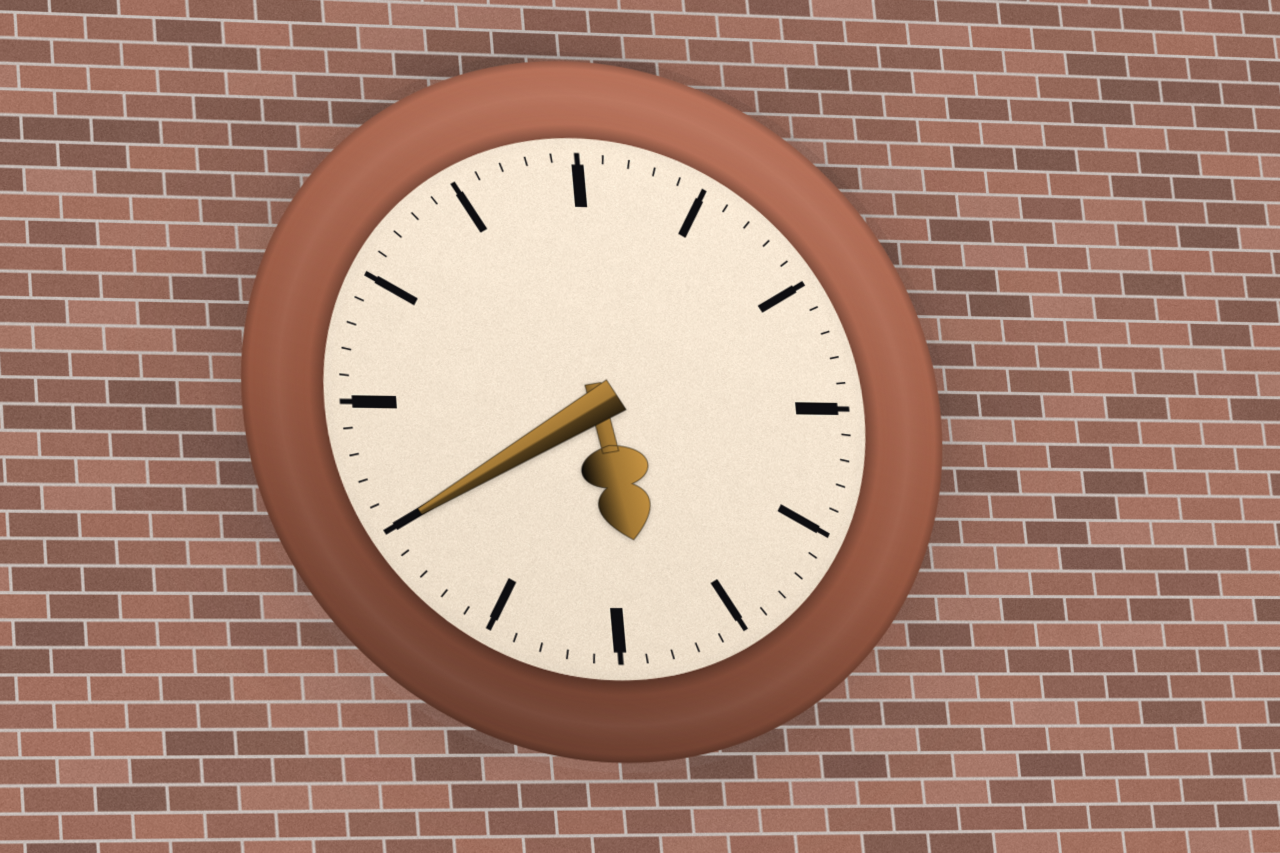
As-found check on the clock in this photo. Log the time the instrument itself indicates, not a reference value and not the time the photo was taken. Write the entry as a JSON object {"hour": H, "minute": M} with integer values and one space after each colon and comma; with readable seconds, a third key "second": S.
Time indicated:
{"hour": 5, "minute": 40}
